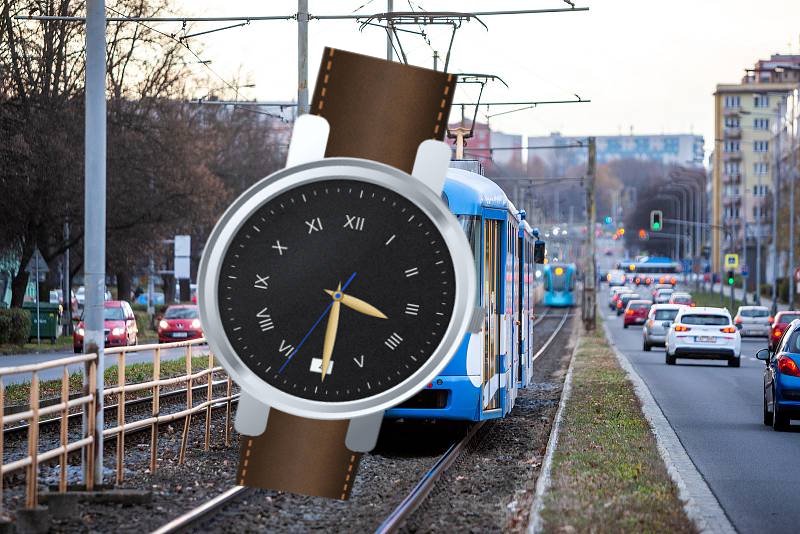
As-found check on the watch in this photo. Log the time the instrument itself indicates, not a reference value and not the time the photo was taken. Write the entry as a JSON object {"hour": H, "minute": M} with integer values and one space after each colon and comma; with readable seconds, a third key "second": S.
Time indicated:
{"hour": 3, "minute": 29, "second": 34}
